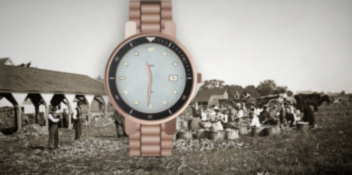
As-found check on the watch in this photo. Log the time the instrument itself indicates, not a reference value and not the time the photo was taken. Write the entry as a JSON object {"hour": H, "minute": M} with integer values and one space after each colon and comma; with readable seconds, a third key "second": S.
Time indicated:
{"hour": 11, "minute": 31}
